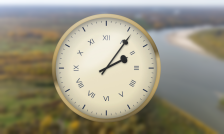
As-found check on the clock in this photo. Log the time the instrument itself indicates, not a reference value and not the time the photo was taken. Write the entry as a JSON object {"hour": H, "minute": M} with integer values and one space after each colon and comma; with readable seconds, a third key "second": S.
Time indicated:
{"hour": 2, "minute": 6}
